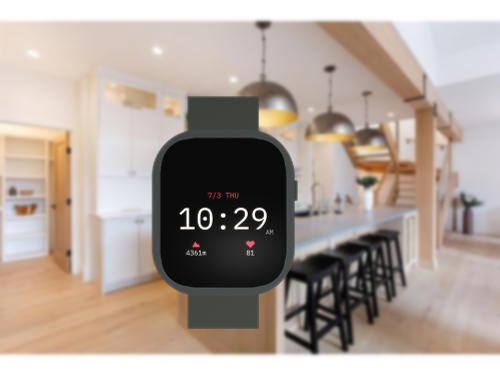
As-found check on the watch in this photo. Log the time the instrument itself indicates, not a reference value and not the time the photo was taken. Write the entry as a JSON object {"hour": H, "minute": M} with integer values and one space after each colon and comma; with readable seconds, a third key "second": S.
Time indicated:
{"hour": 10, "minute": 29}
